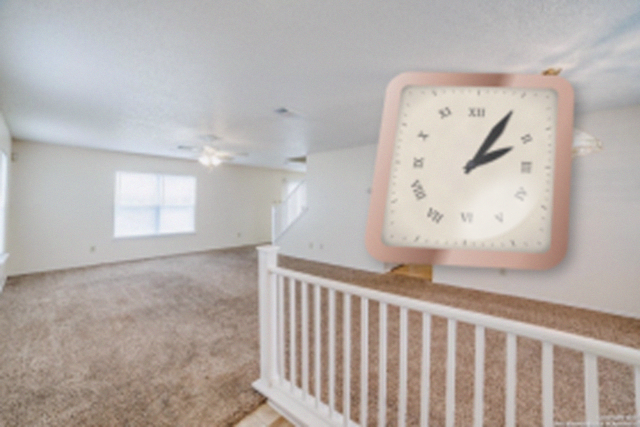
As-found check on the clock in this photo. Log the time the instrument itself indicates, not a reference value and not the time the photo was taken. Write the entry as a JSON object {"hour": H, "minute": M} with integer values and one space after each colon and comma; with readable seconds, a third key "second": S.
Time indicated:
{"hour": 2, "minute": 5}
